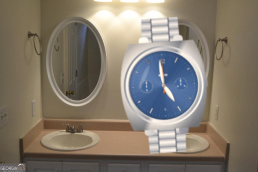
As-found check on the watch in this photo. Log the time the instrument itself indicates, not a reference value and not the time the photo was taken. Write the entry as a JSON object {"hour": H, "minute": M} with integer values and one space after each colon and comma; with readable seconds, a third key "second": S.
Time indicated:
{"hour": 4, "minute": 59}
